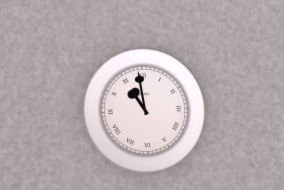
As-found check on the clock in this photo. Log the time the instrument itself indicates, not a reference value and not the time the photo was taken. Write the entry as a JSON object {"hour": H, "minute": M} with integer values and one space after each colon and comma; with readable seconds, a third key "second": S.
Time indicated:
{"hour": 10, "minute": 59}
